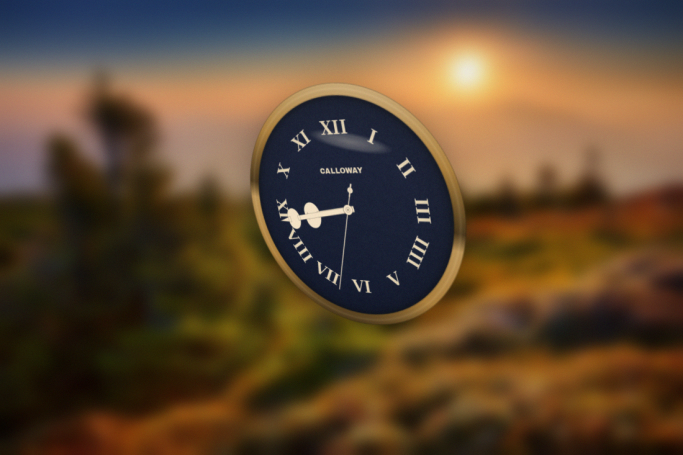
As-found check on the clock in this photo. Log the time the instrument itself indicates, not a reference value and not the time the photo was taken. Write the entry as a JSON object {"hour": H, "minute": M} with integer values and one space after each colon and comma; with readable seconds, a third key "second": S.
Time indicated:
{"hour": 8, "minute": 43, "second": 33}
